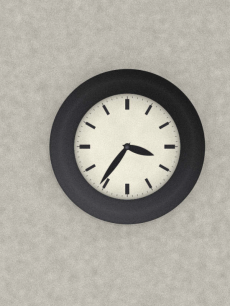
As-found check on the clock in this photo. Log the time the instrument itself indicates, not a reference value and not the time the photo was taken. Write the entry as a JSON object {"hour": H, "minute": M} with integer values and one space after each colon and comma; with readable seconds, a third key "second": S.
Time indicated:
{"hour": 3, "minute": 36}
